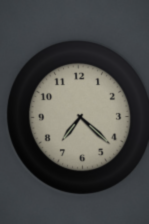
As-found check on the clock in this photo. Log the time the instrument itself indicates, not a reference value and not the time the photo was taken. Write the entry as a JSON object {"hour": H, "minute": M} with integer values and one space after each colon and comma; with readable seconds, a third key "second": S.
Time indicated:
{"hour": 7, "minute": 22}
